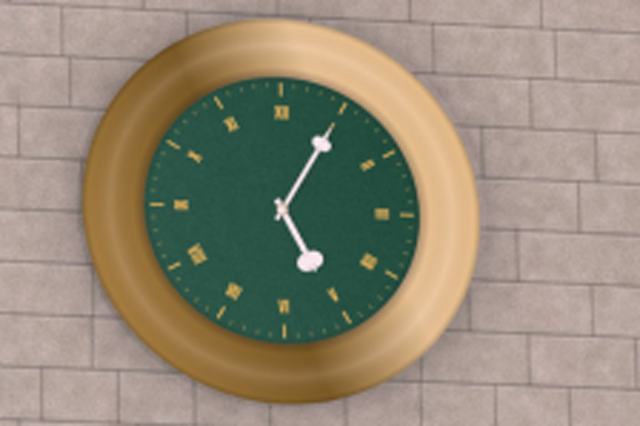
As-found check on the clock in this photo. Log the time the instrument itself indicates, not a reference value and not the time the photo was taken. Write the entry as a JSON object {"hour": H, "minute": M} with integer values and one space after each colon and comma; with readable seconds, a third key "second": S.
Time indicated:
{"hour": 5, "minute": 5}
